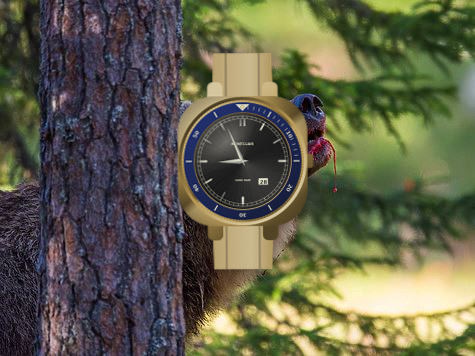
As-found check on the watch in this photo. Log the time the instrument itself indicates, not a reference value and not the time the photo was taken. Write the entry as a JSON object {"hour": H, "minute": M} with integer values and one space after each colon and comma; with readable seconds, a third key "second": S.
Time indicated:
{"hour": 8, "minute": 56}
